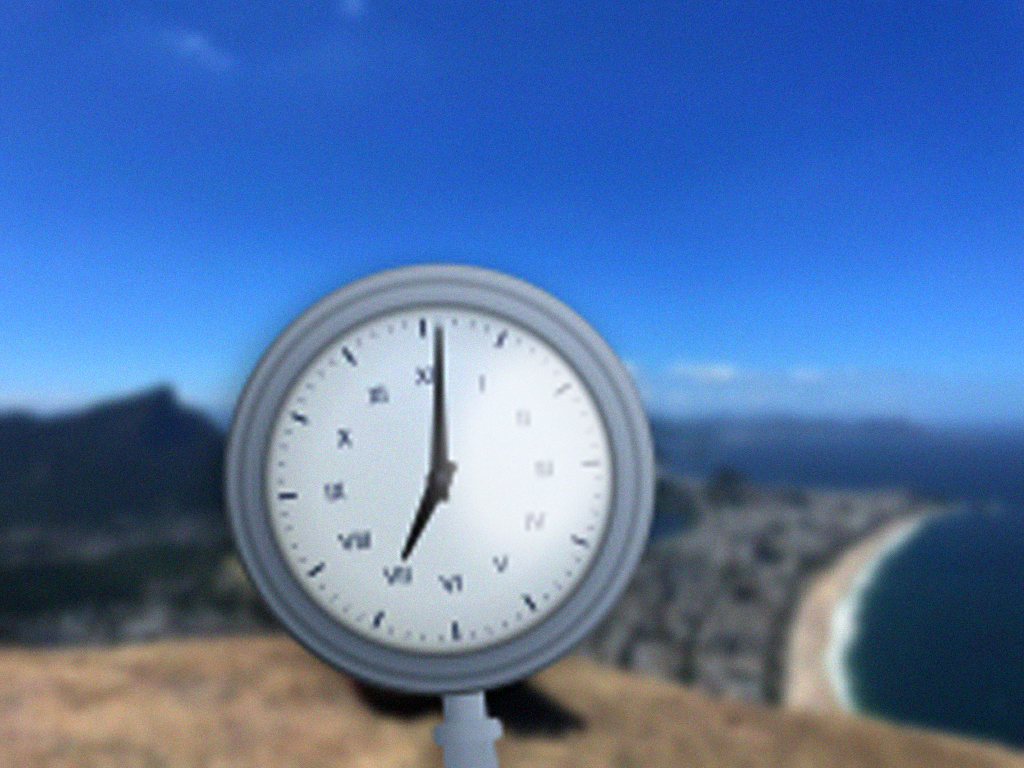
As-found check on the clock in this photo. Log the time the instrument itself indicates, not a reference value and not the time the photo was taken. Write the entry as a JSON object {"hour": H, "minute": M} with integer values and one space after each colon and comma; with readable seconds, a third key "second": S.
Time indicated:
{"hour": 7, "minute": 1}
